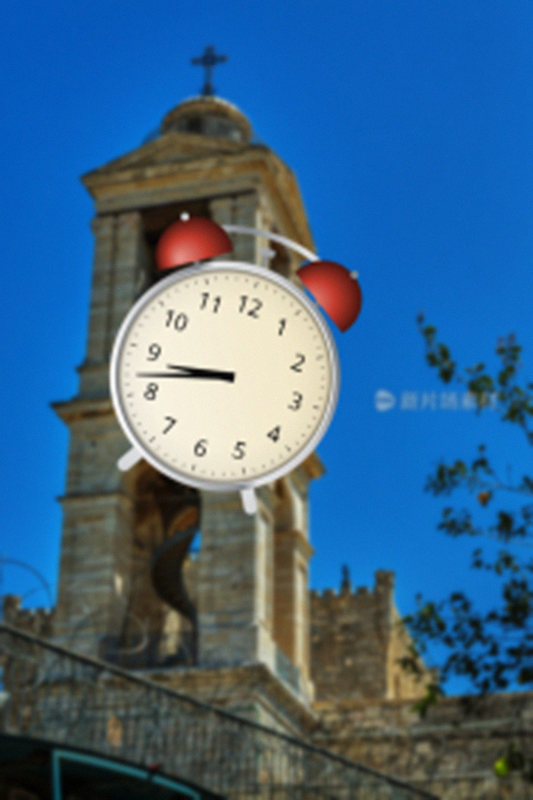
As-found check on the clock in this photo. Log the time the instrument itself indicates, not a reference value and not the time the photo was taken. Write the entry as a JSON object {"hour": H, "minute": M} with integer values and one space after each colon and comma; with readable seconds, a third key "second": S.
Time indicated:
{"hour": 8, "minute": 42}
